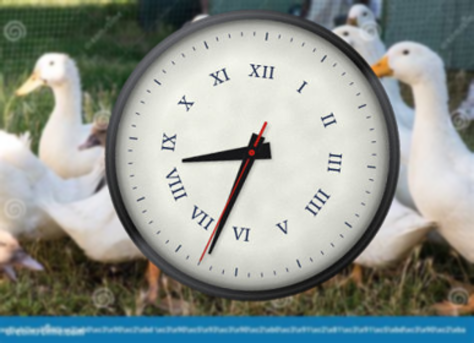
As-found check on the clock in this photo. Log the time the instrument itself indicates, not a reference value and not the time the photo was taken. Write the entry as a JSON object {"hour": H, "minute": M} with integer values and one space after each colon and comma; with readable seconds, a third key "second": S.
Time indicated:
{"hour": 8, "minute": 32, "second": 33}
